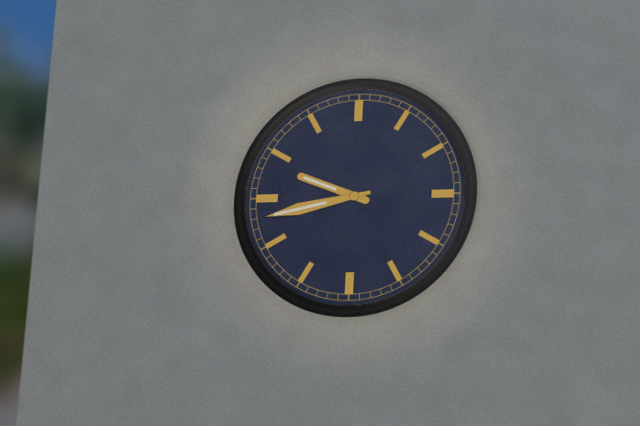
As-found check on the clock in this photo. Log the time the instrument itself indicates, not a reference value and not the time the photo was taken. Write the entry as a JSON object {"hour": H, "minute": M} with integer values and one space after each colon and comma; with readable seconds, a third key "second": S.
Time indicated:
{"hour": 9, "minute": 43}
